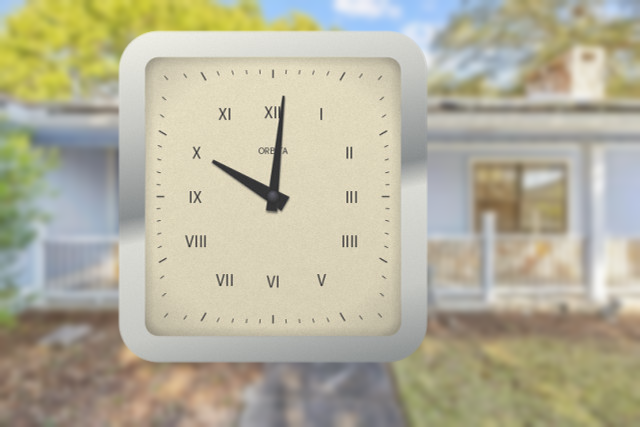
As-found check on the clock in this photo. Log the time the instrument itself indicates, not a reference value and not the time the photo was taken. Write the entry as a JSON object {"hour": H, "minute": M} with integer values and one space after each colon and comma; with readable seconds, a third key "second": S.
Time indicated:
{"hour": 10, "minute": 1}
